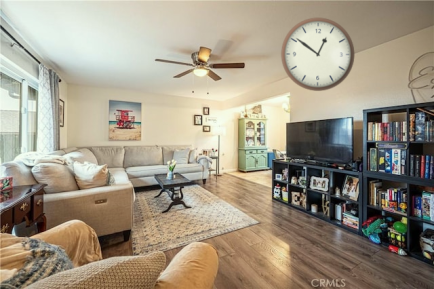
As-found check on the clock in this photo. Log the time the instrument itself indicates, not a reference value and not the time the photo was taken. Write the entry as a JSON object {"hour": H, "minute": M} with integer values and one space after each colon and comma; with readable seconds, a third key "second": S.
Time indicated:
{"hour": 12, "minute": 51}
